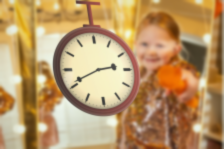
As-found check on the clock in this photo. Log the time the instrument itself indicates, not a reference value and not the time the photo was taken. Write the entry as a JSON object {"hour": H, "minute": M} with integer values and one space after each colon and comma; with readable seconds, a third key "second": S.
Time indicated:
{"hour": 2, "minute": 41}
